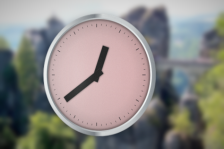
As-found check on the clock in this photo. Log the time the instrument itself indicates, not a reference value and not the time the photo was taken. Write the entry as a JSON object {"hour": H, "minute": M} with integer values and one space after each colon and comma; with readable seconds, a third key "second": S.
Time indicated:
{"hour": 12, "minute": 39}
